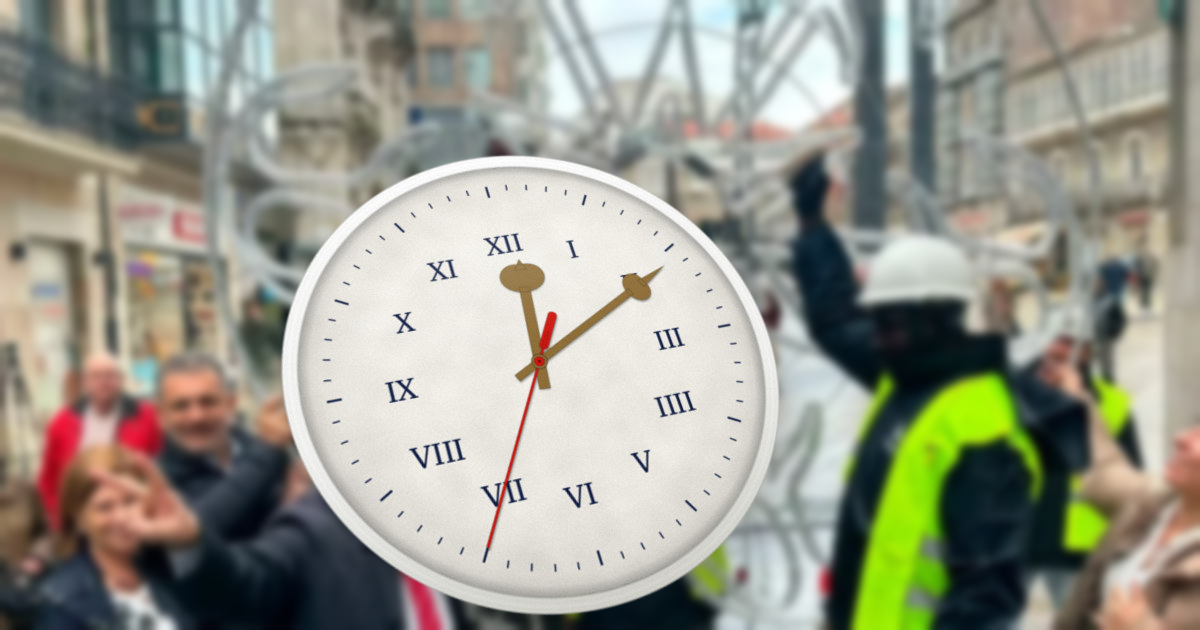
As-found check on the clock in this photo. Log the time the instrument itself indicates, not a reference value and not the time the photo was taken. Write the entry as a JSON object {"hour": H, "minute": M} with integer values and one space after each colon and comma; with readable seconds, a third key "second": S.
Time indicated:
{"hour": 12, "minute": 10, "second": 35}
